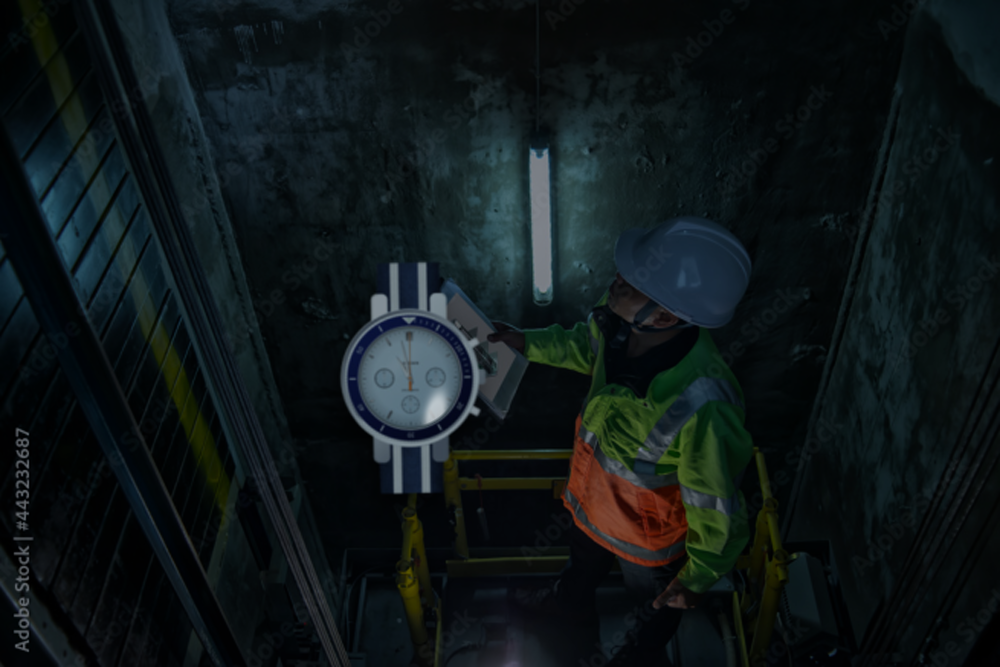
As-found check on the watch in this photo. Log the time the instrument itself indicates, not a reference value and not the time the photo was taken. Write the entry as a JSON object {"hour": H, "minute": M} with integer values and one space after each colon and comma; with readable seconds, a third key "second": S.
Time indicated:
{"hour": 10, "minute": 58}
